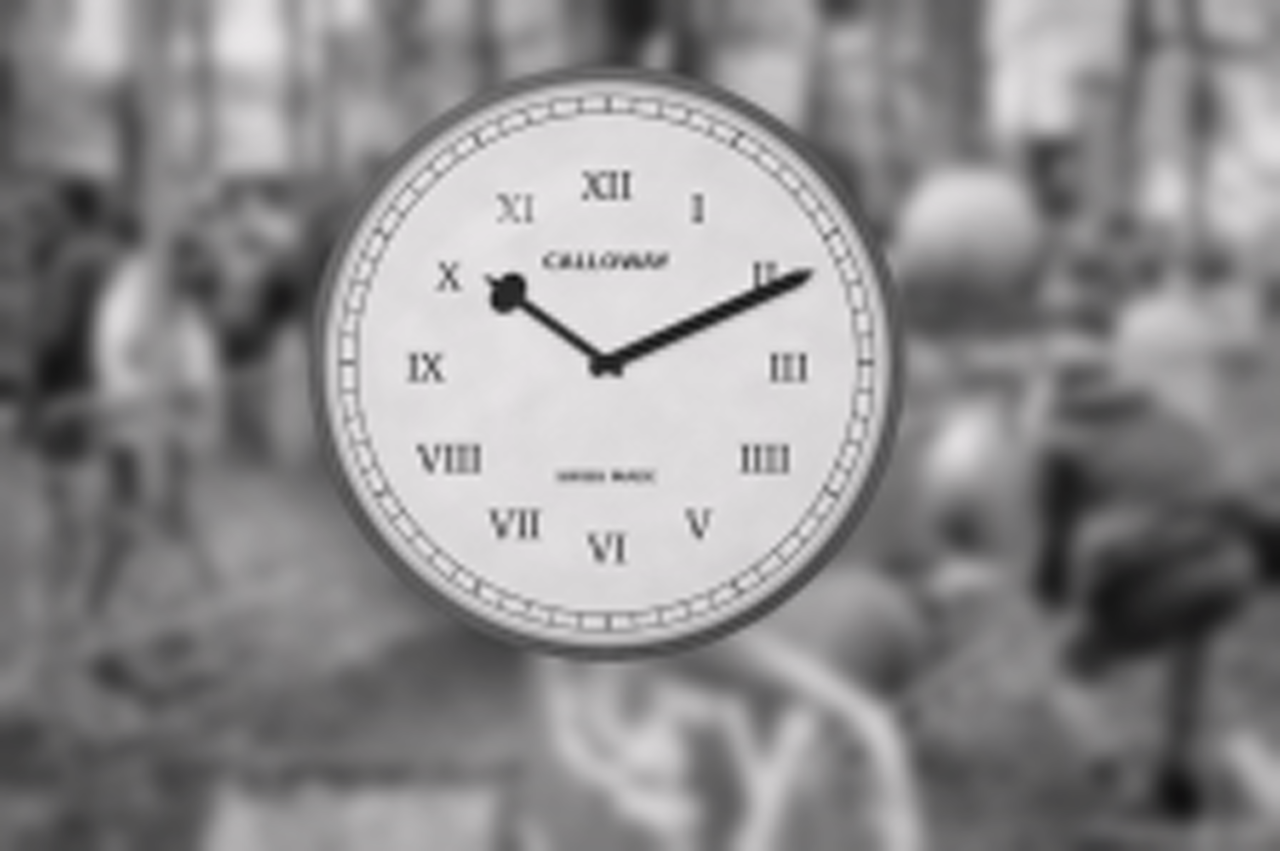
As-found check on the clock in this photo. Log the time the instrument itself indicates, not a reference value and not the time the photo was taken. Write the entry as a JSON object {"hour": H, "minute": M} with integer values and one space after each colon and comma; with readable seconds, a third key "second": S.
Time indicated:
{"hour": 10, "minute": 11}
